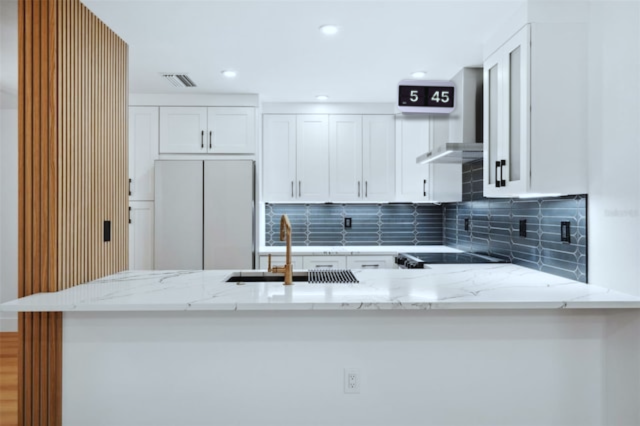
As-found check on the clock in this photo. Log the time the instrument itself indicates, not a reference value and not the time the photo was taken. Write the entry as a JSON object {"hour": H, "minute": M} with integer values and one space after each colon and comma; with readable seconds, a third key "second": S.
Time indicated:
{"hour": 5, "minute": 45}
